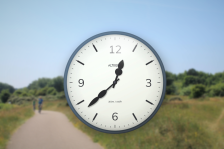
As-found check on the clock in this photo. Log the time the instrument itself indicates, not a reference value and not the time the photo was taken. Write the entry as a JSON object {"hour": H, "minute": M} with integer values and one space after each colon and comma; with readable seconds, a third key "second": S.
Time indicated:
{"hour": 12, "minute": 38}
